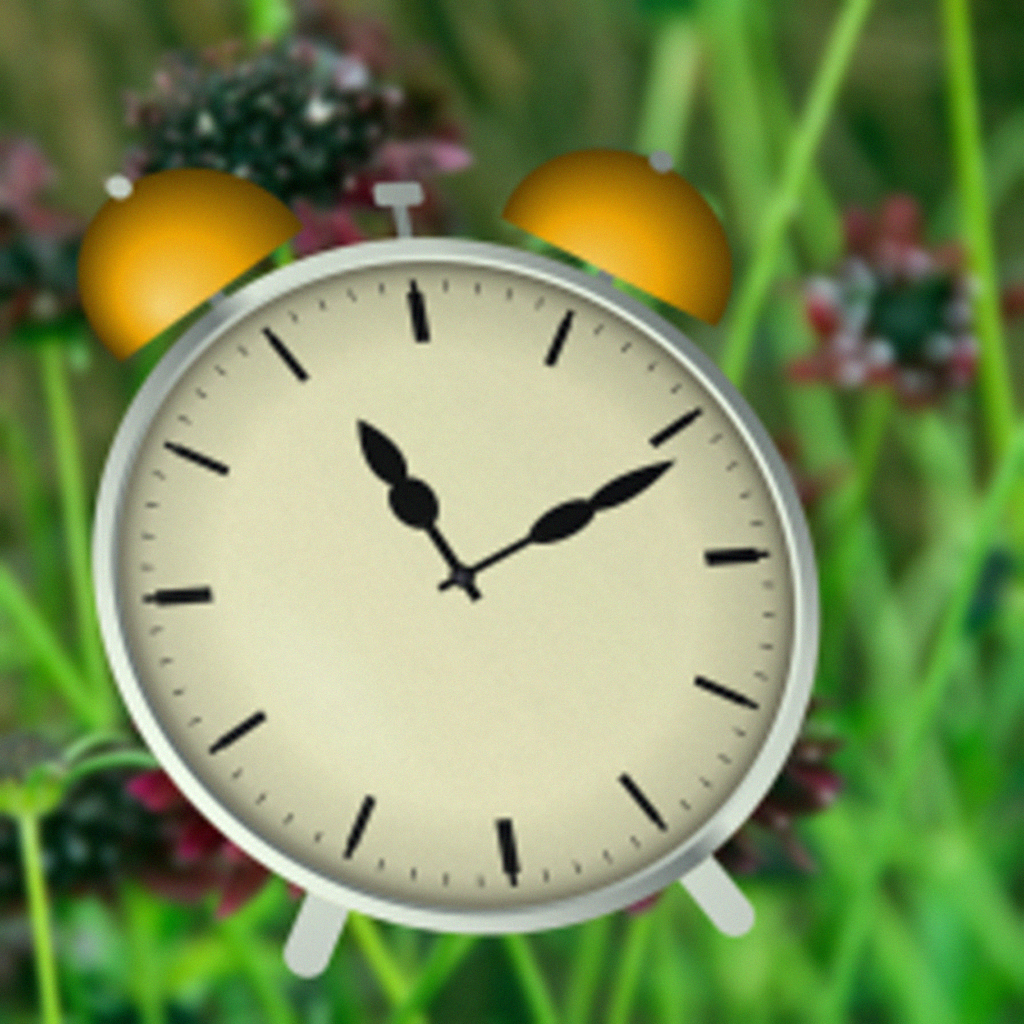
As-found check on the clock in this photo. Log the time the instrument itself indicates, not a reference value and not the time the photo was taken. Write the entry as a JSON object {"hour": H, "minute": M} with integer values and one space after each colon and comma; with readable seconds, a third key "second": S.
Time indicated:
{"hour": 11, "minute": 11}
